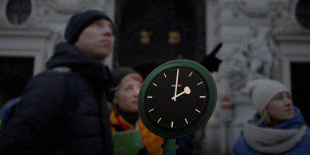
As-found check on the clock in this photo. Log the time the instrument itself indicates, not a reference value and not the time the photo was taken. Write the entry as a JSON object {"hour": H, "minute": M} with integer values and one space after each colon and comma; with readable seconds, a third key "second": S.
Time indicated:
{"hour": 2, "minute": 0}
